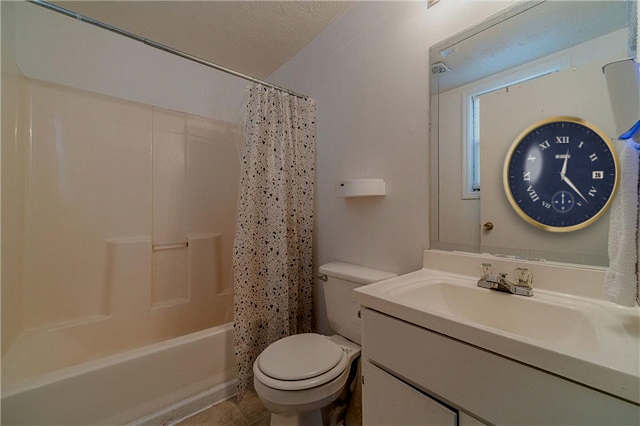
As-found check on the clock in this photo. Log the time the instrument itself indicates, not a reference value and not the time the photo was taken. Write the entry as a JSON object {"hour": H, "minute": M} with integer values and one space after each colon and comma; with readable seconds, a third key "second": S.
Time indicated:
{"hour": 12, "minute": 23}
